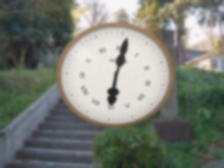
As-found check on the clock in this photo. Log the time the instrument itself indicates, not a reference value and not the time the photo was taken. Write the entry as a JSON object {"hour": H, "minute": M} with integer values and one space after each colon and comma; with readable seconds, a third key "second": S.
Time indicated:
{"hour": 6, "minute": 1}
